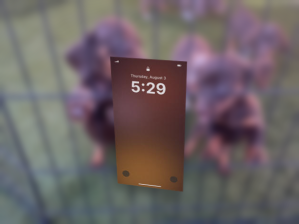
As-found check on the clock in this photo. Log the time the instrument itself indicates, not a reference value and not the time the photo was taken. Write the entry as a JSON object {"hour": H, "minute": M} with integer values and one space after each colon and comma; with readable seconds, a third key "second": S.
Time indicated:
{"hour": 5, "minute": 29}
